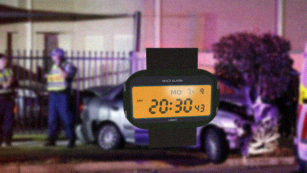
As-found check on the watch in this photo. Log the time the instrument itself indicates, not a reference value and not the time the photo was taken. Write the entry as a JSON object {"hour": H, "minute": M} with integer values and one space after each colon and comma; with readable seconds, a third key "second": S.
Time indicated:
{"hour": 20, "minute": 30, "second": 43}
